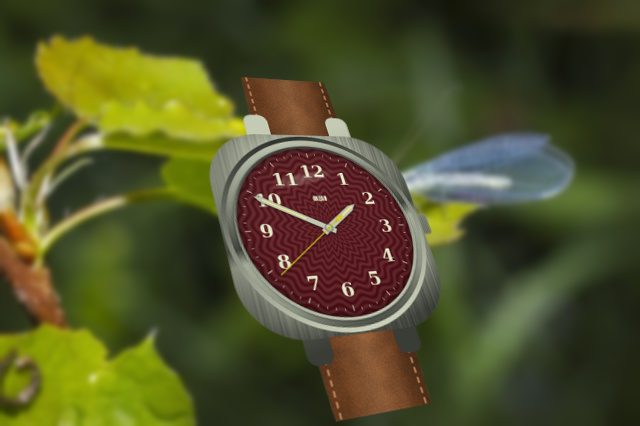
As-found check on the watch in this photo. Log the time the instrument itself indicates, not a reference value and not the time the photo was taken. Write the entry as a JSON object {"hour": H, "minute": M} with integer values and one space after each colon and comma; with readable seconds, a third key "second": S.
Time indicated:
{"hour": 1, "minute": 49, "second": 39}
